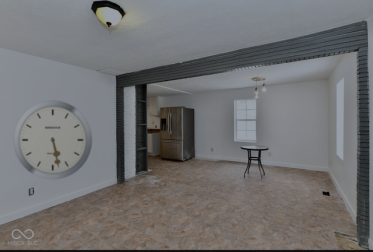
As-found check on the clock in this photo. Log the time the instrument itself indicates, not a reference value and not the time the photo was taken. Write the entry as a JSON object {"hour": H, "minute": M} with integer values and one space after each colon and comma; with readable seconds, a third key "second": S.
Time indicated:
{"hour": 5, "minute": 28}
